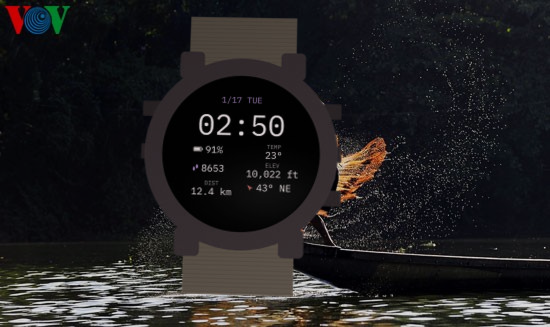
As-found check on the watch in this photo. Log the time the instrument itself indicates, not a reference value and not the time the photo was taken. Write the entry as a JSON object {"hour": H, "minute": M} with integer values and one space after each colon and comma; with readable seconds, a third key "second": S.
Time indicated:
{"hour": 2, "minute": 50}
